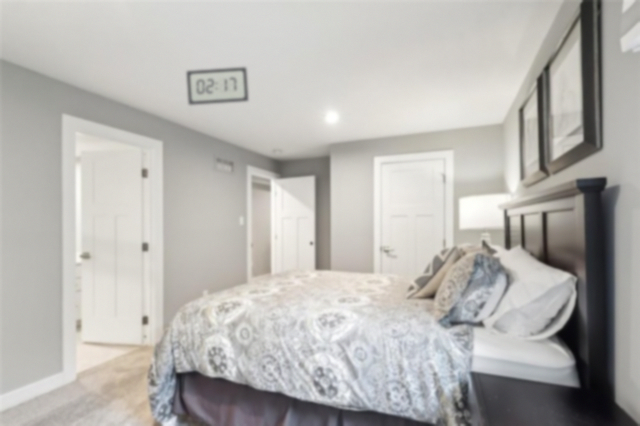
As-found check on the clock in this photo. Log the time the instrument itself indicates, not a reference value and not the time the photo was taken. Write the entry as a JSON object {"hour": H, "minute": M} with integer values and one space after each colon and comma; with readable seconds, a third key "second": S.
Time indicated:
{"hour": 2, "minute": 17}
